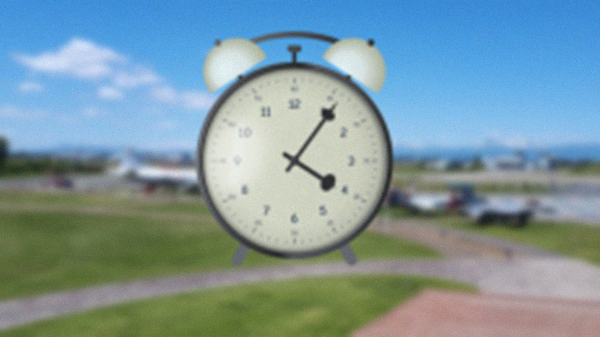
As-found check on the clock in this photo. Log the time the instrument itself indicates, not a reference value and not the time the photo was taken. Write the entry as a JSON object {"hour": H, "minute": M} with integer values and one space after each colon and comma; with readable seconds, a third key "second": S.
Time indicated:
{"hour": 4, "minute": 6}
